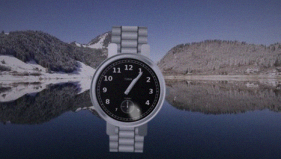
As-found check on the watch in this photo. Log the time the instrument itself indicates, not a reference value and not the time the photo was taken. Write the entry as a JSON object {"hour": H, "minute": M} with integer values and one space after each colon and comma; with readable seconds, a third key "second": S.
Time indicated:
{"hour": 1, "minute": 6}
